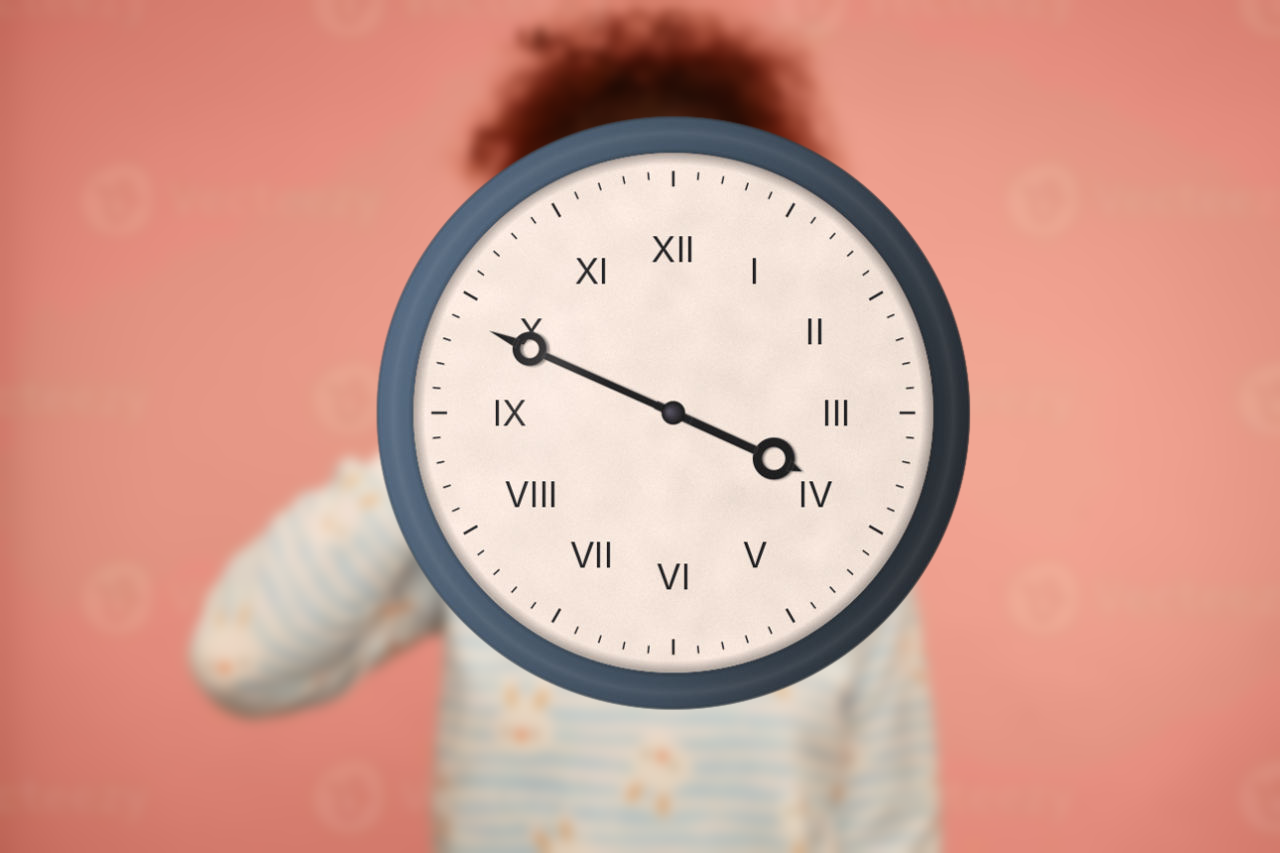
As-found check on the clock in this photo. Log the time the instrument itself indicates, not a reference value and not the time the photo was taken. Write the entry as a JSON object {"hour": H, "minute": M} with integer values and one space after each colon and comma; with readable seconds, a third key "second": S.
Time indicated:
{"hour": 3, "minute": 49}
